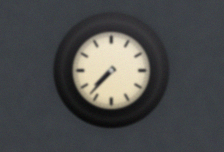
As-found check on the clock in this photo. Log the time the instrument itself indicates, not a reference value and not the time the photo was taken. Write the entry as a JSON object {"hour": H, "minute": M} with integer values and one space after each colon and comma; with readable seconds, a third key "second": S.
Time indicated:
{"hour": 7, "minute": 37}
